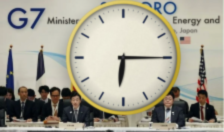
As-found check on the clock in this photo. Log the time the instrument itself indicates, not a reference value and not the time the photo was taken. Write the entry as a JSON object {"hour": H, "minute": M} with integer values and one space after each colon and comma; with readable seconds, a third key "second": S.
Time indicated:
{"hour": 6, "minute": 15}
